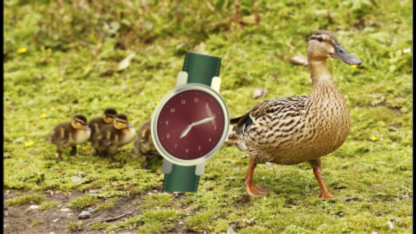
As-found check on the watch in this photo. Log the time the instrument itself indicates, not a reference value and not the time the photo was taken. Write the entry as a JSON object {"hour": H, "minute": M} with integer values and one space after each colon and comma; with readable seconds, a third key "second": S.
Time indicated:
{"hour": 7, "minute": 11}
